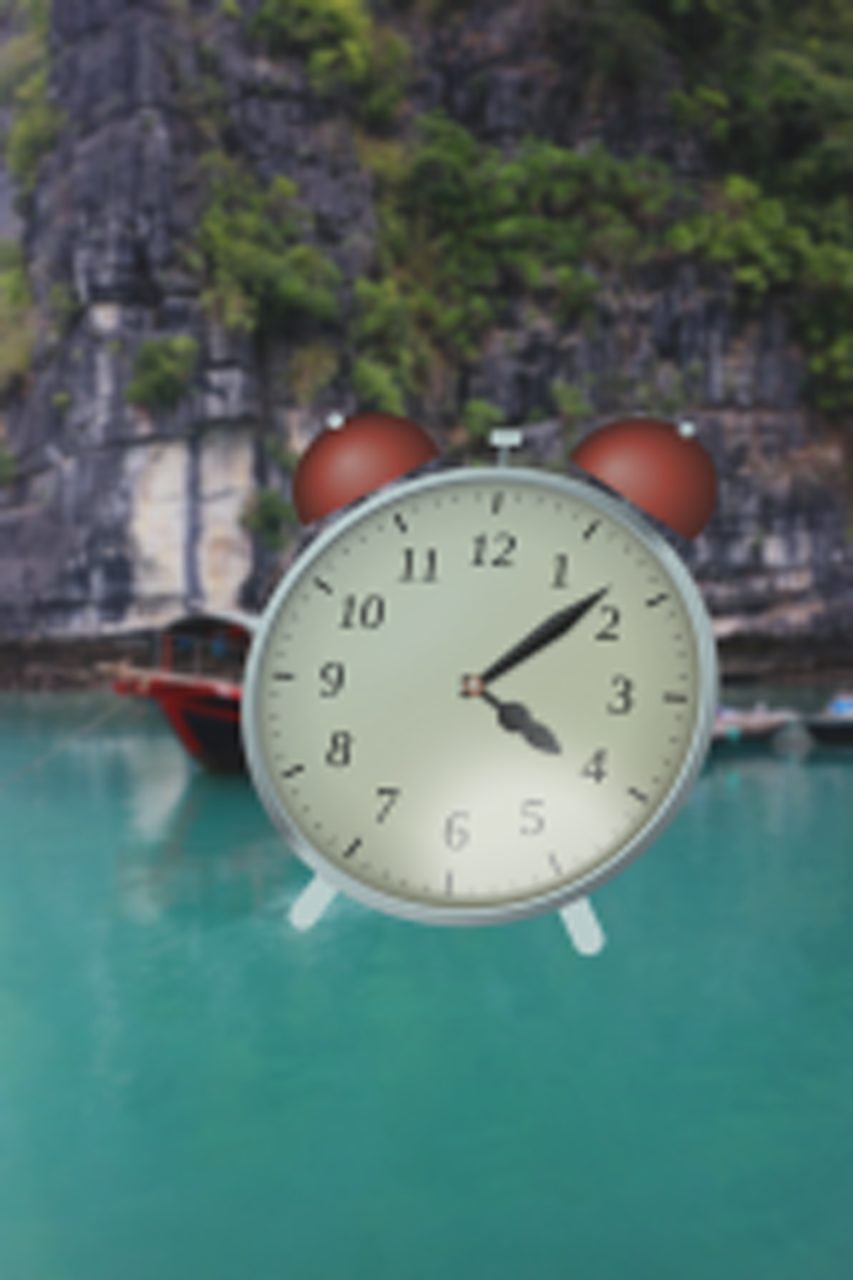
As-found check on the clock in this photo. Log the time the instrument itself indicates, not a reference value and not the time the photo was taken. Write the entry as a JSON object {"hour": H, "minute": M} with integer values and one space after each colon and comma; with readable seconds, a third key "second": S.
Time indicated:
{"hour": 4, "minute": 8}
